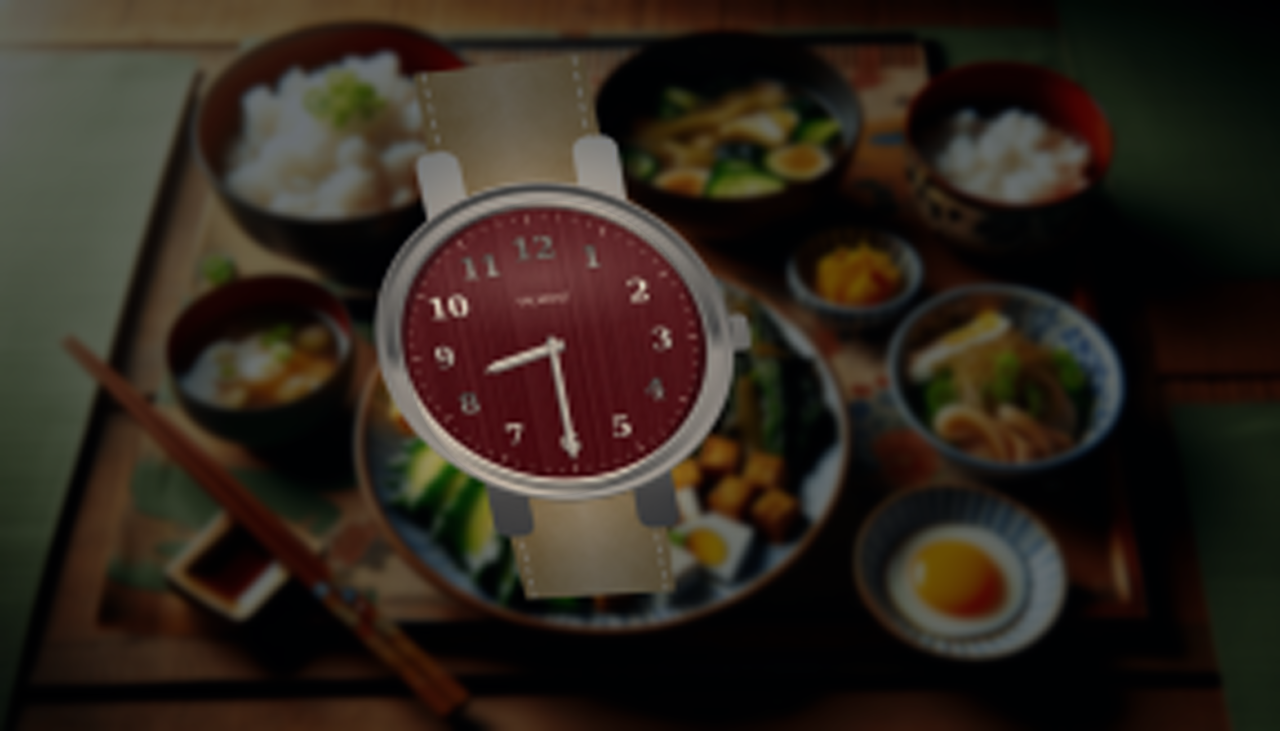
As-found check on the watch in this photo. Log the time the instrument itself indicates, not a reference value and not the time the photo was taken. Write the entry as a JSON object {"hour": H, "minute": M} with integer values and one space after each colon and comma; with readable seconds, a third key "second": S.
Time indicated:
{"hour": 8, "minute": 30}
